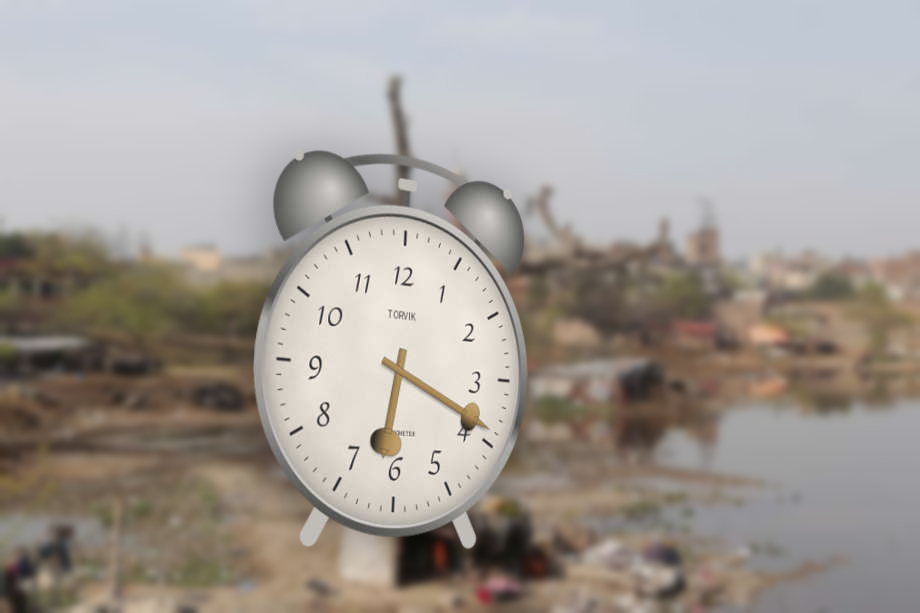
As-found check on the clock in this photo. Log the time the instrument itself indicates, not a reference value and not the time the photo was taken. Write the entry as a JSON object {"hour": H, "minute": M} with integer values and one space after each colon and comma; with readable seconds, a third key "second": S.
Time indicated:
{"hour": 6, "minute": 19}
